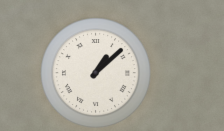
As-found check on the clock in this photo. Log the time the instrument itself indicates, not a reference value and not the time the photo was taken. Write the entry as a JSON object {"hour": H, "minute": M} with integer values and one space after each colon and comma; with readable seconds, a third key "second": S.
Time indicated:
{"hour": 1, "minute": 8}
